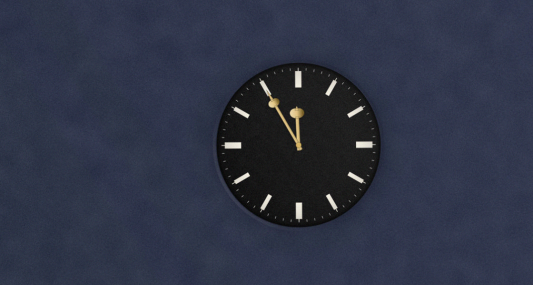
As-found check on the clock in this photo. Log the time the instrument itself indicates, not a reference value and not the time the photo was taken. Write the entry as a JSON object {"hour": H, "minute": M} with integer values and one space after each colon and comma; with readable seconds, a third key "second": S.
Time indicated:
{"hour": 11, "minute": 55}
